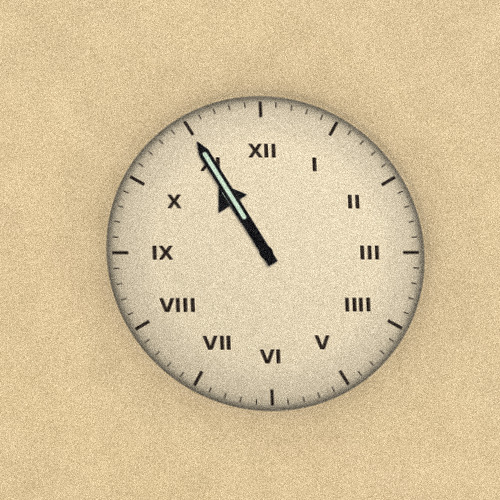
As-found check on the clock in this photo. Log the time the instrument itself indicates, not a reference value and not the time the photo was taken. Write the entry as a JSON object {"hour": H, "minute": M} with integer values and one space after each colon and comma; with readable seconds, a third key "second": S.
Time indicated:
{"hour": 10, "minute": 55}
